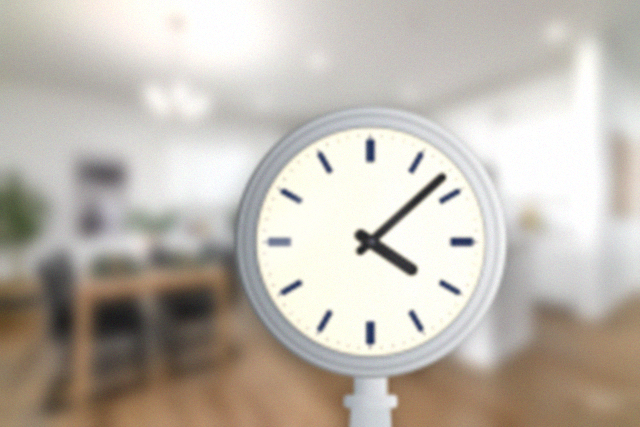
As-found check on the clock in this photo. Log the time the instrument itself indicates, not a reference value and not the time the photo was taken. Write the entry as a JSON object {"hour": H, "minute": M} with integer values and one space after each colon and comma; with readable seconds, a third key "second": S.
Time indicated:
{"hour": 4, "minute": 8}
